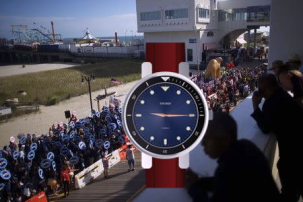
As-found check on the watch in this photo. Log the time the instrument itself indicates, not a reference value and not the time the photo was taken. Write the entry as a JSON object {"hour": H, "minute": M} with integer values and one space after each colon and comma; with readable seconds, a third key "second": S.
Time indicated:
{"hour": 9, "minute": 15}
